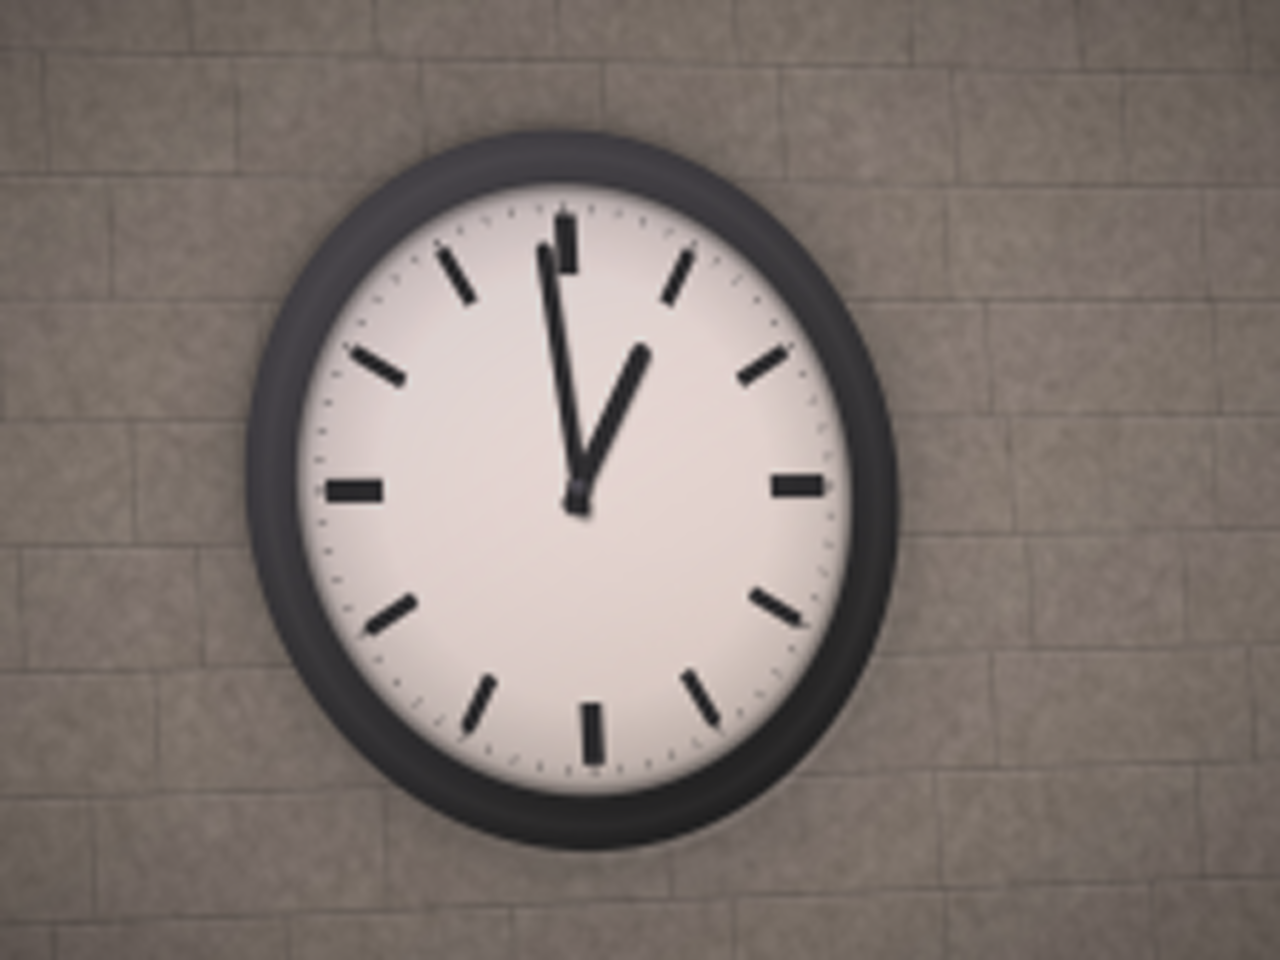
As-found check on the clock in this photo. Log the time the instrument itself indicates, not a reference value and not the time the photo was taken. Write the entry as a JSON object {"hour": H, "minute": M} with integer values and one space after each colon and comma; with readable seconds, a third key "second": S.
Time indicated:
{"hour": 12, "minute": 59}
